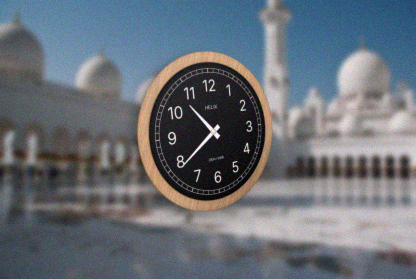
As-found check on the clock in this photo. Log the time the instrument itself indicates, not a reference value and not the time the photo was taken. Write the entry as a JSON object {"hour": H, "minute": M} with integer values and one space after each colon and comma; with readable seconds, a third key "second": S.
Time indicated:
{"hour": 10, "minute": 39}
